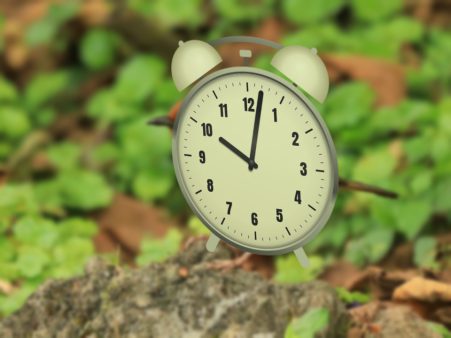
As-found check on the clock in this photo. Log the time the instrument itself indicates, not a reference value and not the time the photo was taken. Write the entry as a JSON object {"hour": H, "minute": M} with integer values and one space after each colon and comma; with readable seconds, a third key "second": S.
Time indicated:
{"hour": 10, "minute": 2}
